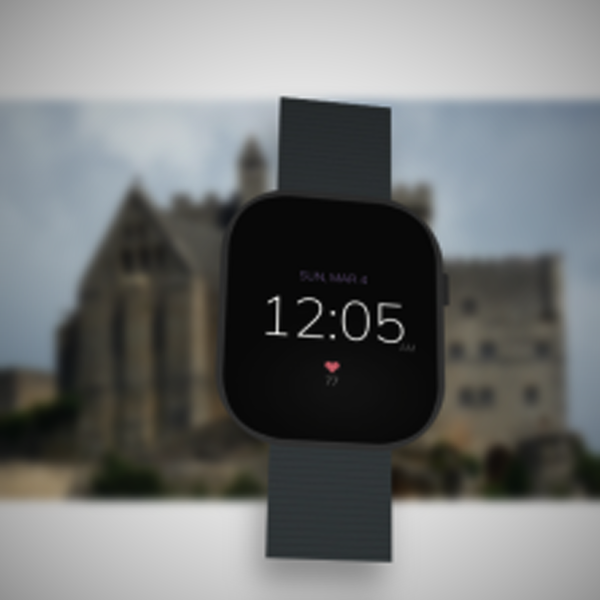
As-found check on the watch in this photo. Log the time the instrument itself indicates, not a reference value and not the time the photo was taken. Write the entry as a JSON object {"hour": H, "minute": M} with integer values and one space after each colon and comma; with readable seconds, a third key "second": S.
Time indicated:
{"hour": 12, "minute": 5}
